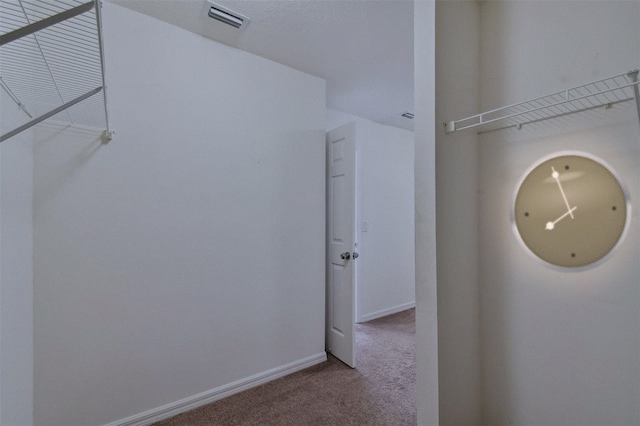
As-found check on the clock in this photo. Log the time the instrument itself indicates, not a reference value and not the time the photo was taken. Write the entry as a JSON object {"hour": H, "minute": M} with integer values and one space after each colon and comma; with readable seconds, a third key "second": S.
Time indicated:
{"hour": 7, "minute": 57}
